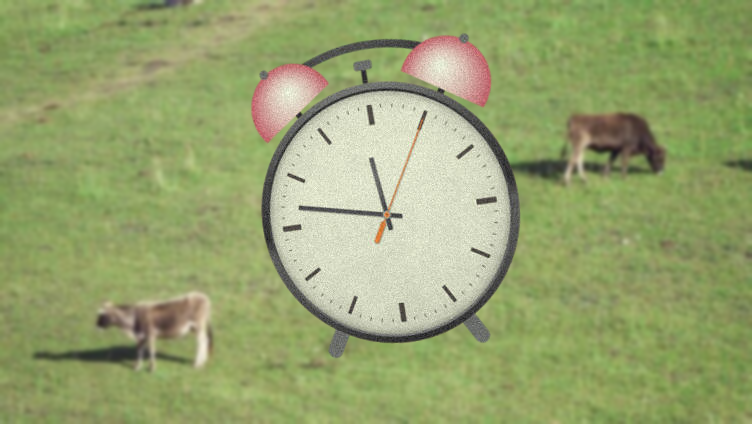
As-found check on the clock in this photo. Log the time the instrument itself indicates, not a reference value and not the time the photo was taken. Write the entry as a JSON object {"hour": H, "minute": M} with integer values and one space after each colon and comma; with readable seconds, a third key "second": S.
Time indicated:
{"hour": 11, "minute": 47, "second": 5}
